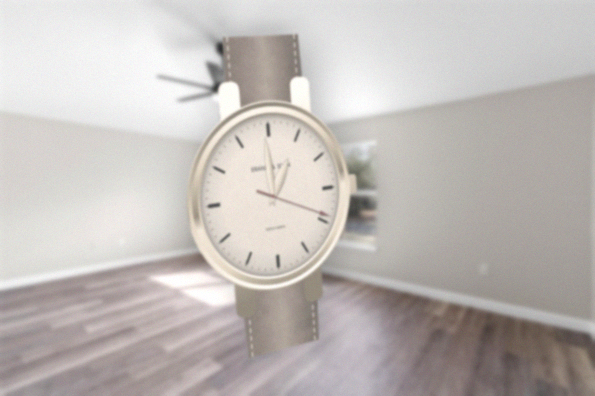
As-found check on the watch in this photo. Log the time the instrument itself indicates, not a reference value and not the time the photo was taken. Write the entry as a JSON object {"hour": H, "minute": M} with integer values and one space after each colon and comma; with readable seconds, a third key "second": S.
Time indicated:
{"hour": 12, "minute": 59, "second": 19}
